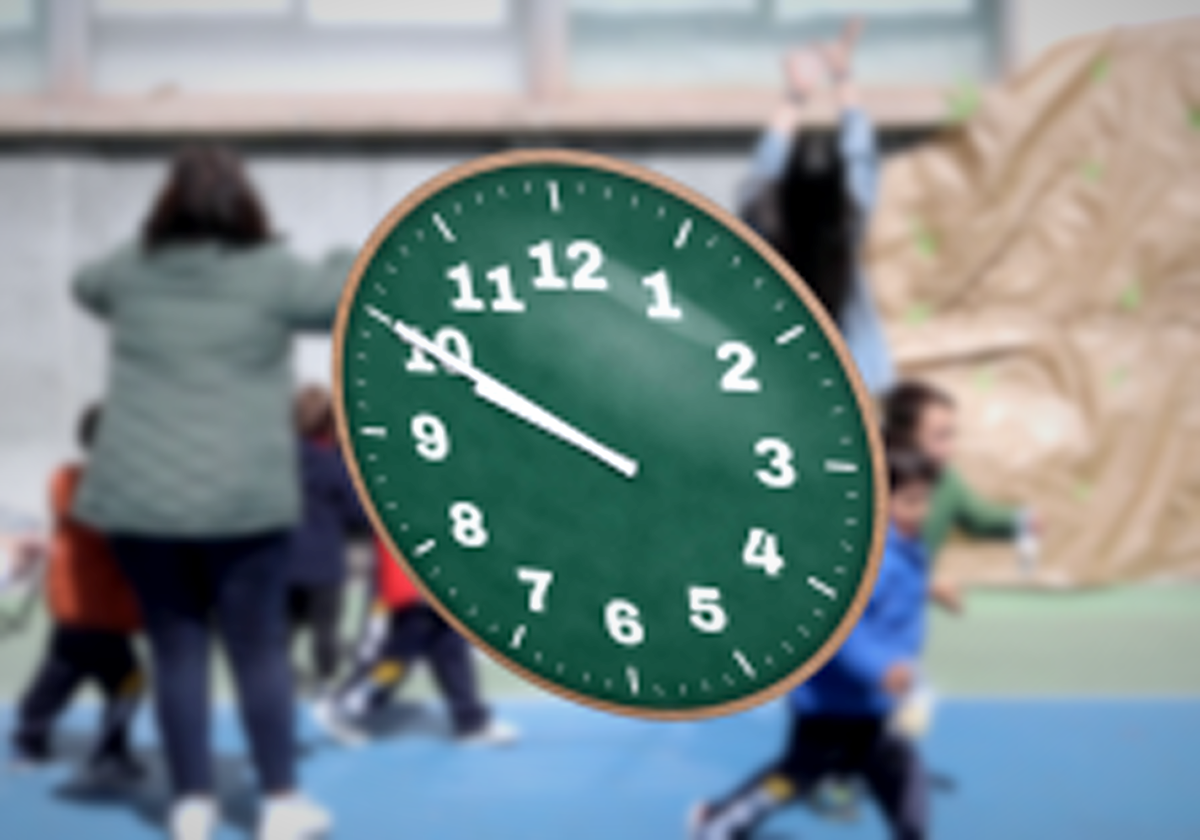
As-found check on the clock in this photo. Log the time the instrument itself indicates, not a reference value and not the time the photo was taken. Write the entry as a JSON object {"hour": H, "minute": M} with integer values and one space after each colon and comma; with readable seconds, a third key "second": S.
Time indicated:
{"hour": 9, "minute": 50}
